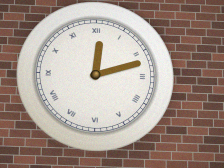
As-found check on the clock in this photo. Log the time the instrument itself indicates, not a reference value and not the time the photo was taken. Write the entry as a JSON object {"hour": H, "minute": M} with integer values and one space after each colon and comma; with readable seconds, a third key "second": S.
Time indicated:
{"hour": 12, "minute": 12}
